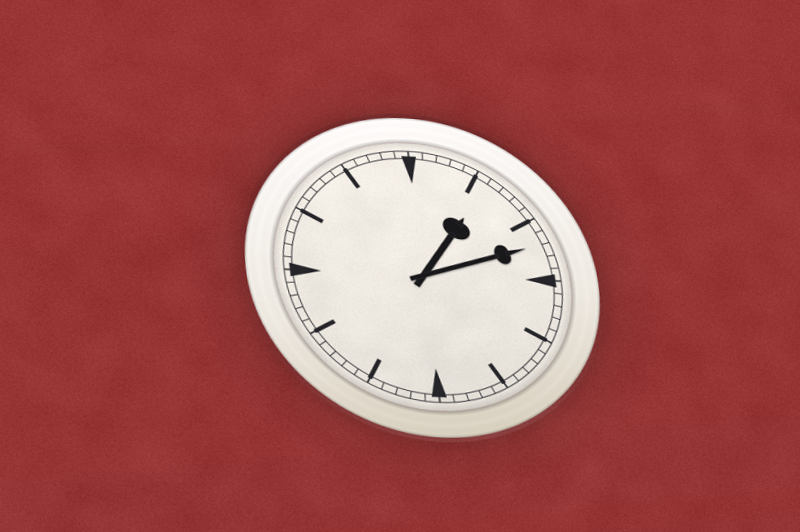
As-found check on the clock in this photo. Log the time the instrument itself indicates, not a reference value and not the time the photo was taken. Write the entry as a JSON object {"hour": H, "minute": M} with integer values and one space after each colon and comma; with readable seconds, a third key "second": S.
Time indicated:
{"hour": 1, "minute": 12}
